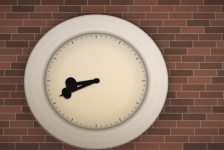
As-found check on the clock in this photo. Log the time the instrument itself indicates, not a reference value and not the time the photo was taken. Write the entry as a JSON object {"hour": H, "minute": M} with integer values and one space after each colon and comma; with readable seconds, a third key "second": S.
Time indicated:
{"hour": 8, "minute": 41}
